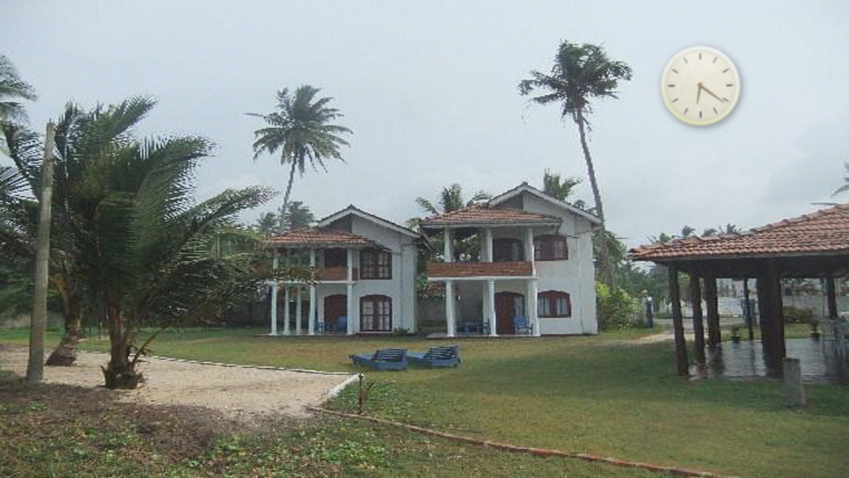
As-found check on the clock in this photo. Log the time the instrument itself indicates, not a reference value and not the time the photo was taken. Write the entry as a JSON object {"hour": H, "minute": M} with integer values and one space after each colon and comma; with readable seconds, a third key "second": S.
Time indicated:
{"hour": 6, "minute": 21}
